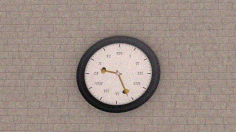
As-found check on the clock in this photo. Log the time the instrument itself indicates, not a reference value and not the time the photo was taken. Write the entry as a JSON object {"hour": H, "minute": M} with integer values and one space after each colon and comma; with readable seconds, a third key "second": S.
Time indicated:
{"hour": 9, "minute": 26}
